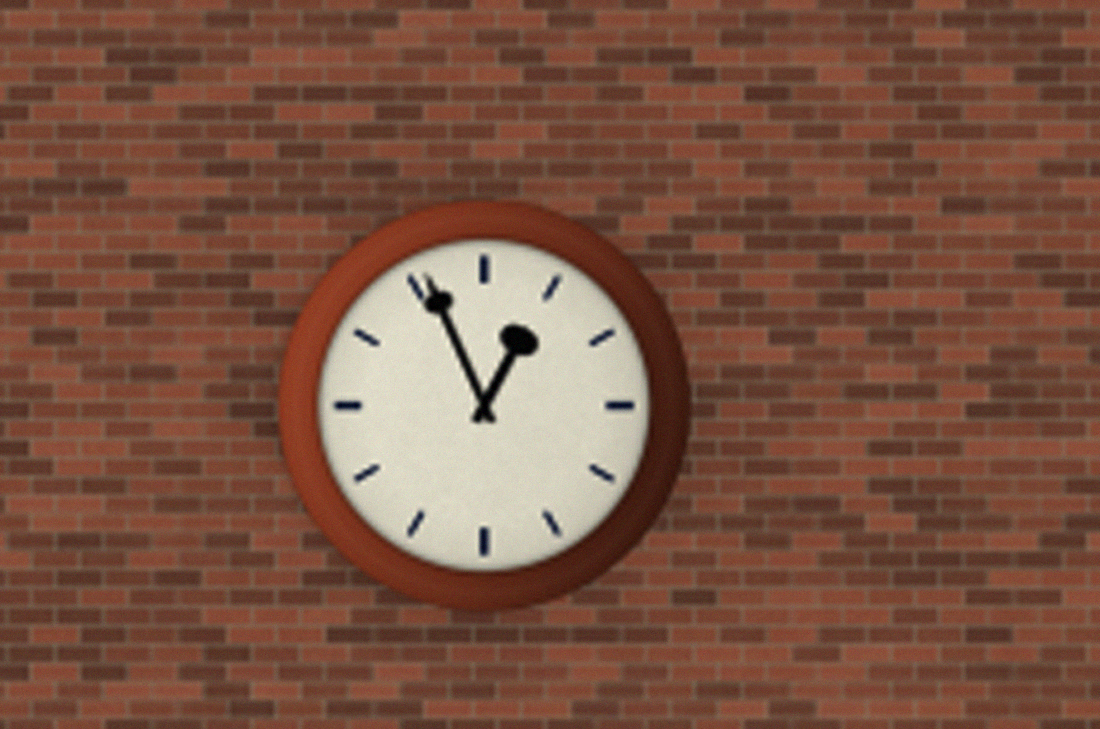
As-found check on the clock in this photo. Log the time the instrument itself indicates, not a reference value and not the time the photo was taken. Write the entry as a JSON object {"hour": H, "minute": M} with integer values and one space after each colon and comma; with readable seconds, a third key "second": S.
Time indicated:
{"hour": 12, "minute": 56}
